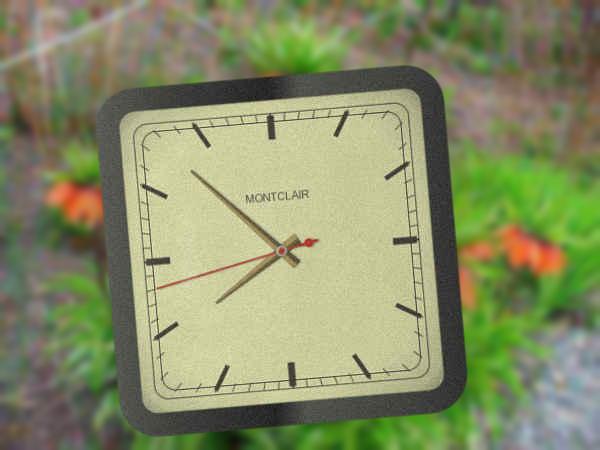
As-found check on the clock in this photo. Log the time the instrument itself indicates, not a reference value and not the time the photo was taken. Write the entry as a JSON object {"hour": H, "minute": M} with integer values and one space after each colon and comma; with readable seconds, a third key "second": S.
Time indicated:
{"hour": 7, "minute": 52, "second": 43}
